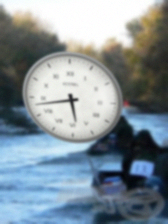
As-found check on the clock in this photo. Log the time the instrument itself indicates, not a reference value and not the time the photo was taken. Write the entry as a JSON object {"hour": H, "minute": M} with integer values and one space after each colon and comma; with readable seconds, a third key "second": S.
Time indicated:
{"hour": 5, "minute": 43}
